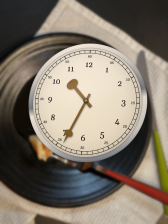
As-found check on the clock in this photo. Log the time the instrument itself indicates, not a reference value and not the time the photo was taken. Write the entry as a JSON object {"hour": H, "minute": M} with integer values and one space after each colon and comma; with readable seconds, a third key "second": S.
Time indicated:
{"hour": 10, "minute": 34}
